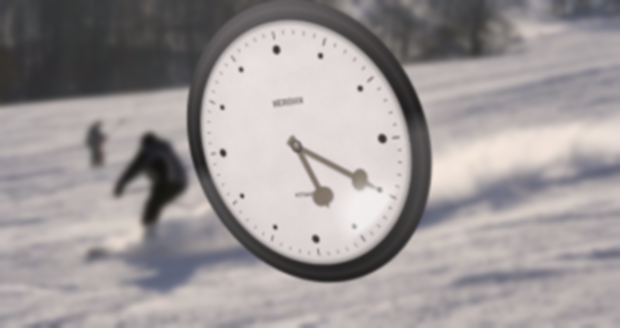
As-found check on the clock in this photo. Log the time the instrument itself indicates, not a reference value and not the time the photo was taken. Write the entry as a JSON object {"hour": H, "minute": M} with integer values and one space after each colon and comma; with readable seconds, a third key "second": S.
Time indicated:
{"hour": 5, "minute": 20}
